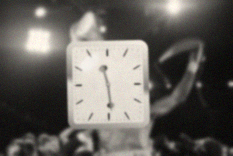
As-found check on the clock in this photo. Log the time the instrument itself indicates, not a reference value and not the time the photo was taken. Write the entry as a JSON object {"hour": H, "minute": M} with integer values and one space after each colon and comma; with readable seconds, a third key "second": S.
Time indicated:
{"hour": 11, "minute": 29}
